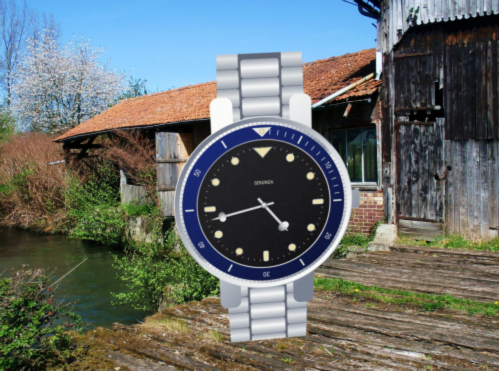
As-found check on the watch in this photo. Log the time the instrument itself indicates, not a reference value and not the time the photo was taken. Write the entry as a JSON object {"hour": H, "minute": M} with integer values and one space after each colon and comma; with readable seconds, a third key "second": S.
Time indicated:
{"hour": 4, "minute": 43}
